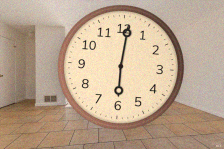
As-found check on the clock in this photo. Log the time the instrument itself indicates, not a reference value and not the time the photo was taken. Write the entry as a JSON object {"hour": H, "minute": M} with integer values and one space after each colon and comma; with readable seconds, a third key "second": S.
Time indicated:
{"hour": 6, "minute": 1}
